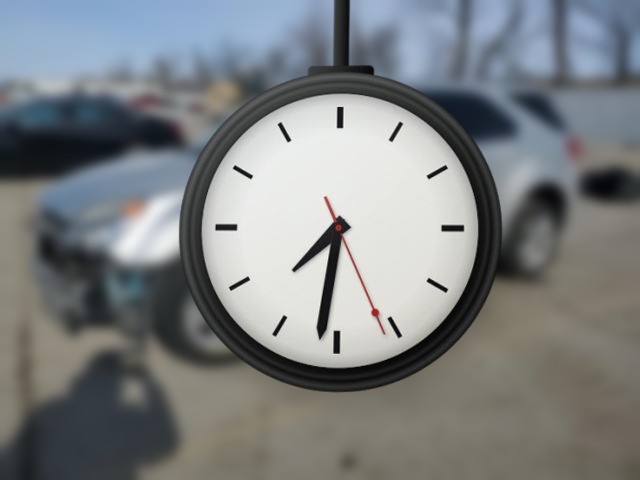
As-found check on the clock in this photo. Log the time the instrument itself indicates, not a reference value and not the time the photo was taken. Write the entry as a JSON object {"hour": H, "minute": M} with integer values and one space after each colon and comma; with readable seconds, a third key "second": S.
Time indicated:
{"hour": 7, "minute": 31, "second": 26}
